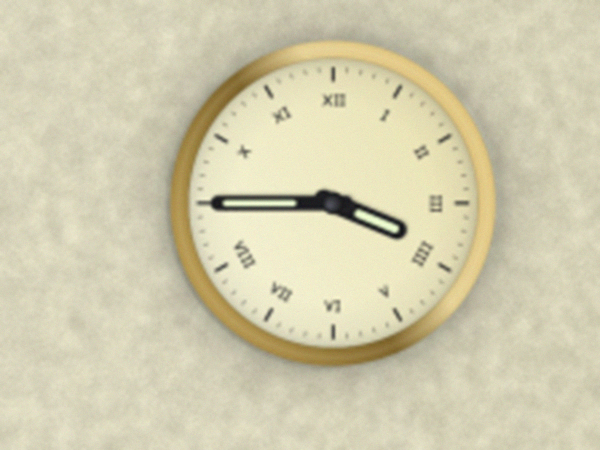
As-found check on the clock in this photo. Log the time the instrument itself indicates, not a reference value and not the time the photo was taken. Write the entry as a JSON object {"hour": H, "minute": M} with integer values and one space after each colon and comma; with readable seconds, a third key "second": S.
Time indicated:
{"hour": 3, "minute": 45}
